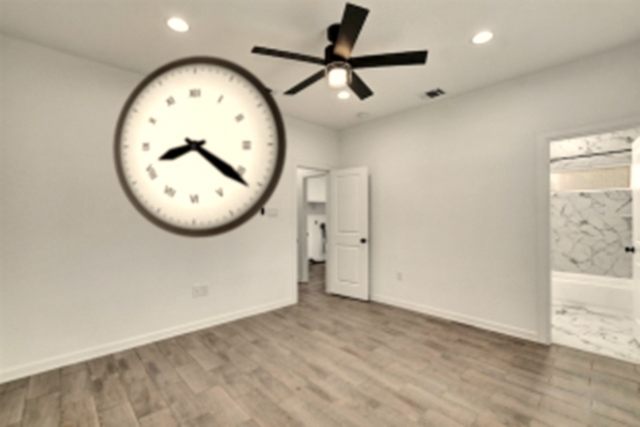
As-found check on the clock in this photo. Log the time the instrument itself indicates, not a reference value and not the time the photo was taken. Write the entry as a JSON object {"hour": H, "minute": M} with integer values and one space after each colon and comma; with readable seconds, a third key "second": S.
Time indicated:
{"hour": 8, "minute": 21}
